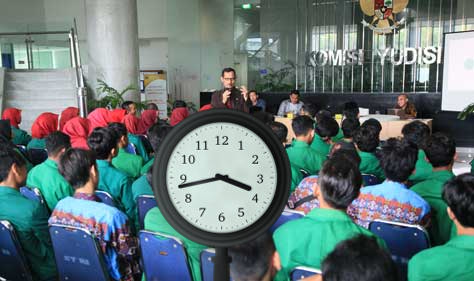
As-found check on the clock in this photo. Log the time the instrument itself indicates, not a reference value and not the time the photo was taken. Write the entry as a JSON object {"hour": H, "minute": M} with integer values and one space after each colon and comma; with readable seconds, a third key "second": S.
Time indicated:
{"hour": 3, "minute": 43}
